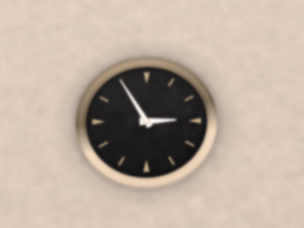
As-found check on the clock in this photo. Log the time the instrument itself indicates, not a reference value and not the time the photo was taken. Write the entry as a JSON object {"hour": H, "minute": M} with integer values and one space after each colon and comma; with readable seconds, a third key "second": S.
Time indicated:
{"hour": 2, "minute": 55}
